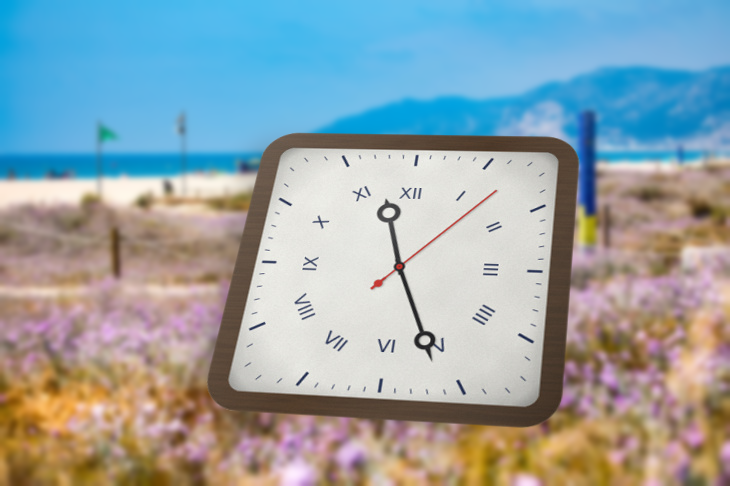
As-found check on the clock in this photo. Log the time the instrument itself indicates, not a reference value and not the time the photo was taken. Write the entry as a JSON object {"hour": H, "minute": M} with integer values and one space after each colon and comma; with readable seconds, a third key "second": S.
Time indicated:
{"hour": 11, "minute": 26, "second": 7}
